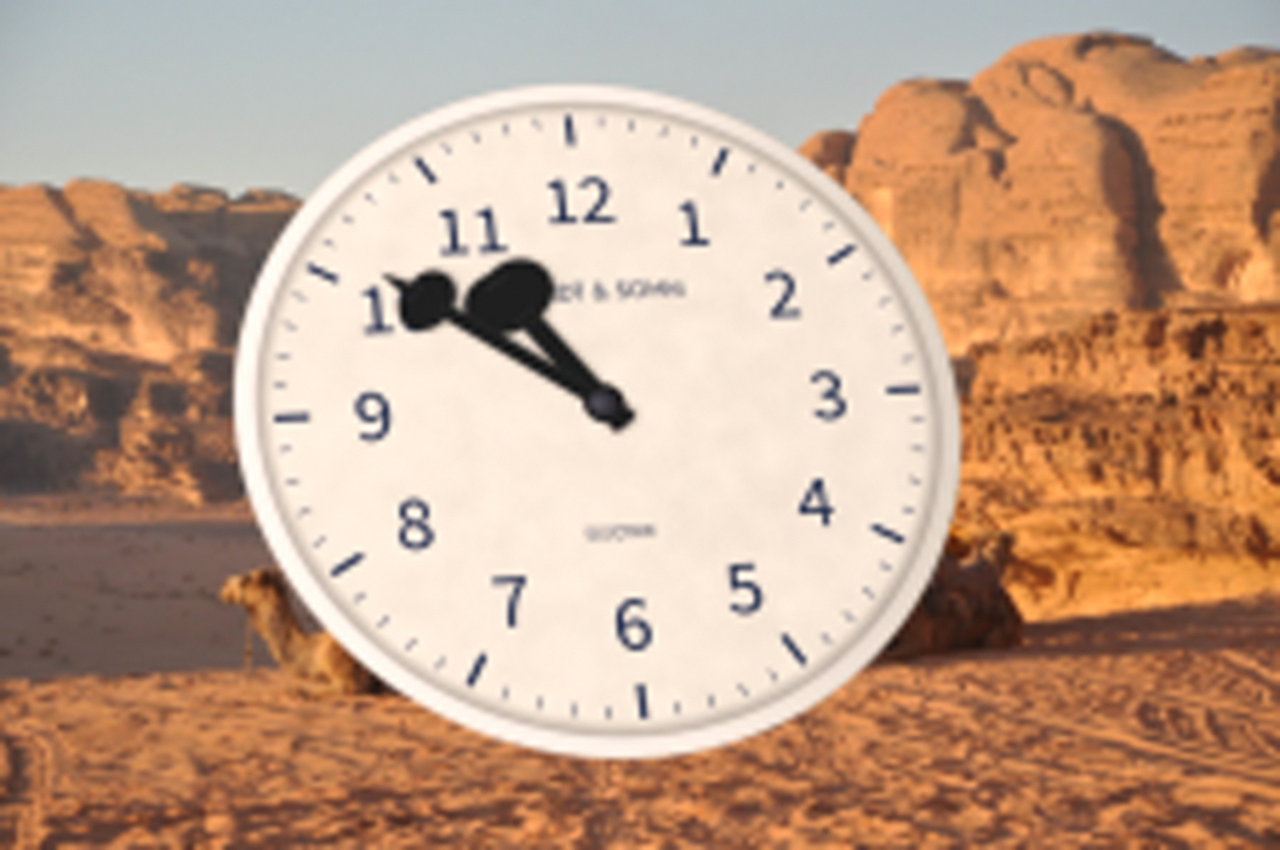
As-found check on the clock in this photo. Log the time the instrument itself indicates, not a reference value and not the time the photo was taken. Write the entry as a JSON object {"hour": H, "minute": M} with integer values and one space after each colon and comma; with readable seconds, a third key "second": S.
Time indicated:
{"hour": 10, "minute": 51}
